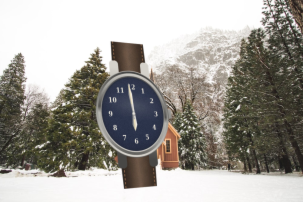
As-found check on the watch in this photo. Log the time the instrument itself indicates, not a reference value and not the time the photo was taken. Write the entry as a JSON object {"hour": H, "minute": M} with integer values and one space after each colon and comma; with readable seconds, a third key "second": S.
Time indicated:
{"hour": 5, "minute": 59}
